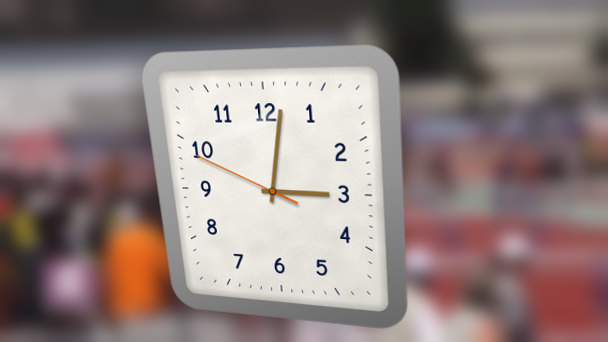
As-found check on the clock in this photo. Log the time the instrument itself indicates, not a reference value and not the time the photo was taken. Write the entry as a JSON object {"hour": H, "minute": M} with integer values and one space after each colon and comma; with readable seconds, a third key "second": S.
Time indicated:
{"hour": 3, "minute": 1, "second": 49}
